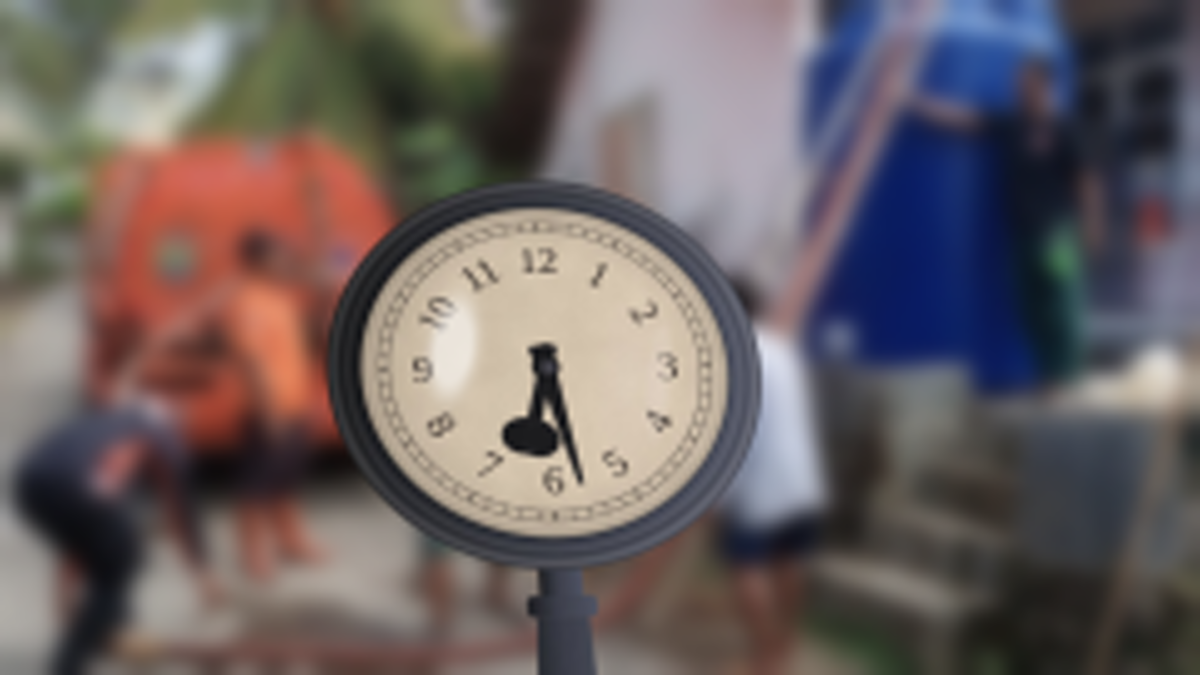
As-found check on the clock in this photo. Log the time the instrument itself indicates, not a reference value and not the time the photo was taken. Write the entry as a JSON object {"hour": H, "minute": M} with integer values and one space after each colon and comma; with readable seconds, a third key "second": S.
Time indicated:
{"hour": 6, "minute": 28}
